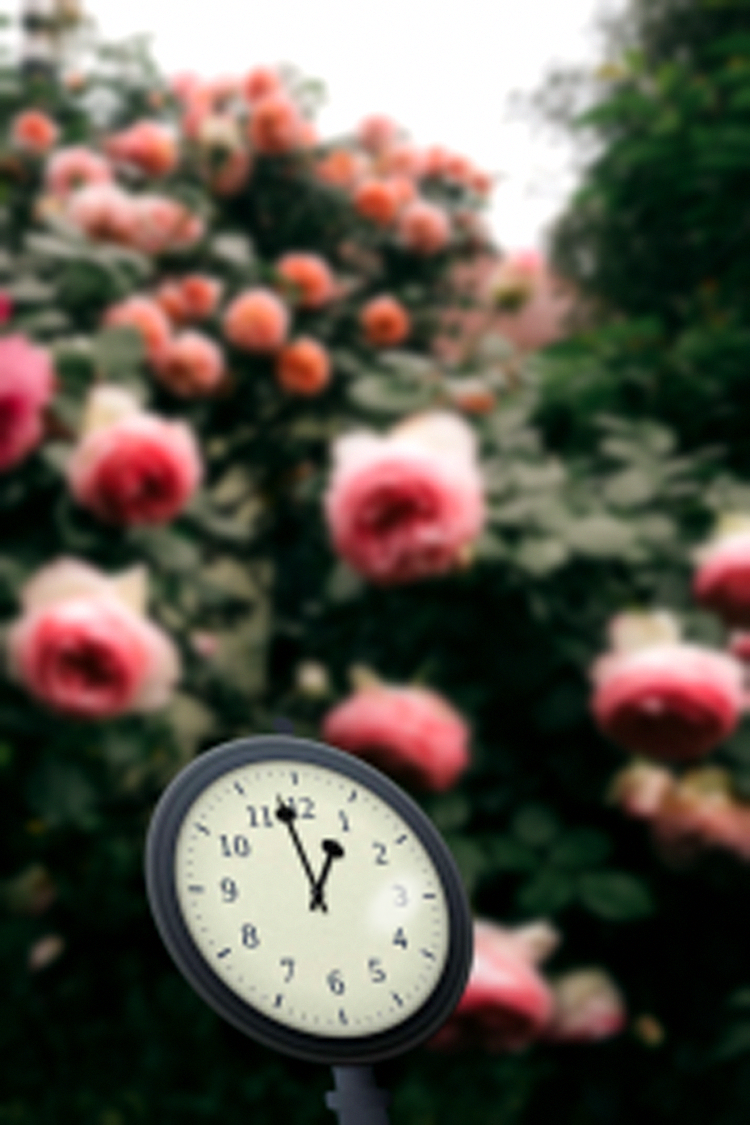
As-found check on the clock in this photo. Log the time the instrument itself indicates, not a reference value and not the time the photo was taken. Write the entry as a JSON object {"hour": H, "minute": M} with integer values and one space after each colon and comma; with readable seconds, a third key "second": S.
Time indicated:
{"hour": 12, "minute": 58}
